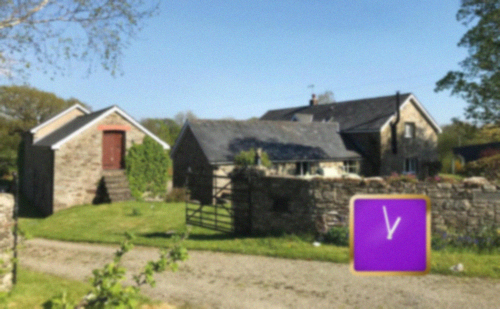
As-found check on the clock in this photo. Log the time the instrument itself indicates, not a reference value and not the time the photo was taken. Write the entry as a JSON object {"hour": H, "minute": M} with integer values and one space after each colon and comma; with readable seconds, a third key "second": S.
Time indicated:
{"hour": 12, "minute": 58}
